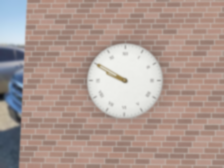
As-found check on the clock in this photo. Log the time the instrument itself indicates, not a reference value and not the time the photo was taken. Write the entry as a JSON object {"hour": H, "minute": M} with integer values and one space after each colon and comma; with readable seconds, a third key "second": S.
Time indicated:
{"hour": 9, "minute": 50}
